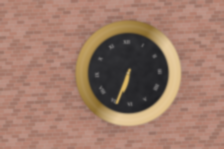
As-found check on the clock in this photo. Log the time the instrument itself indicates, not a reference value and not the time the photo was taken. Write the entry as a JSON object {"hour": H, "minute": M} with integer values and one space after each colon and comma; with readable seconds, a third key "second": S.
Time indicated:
{"hour": 6, "minute": 34}
